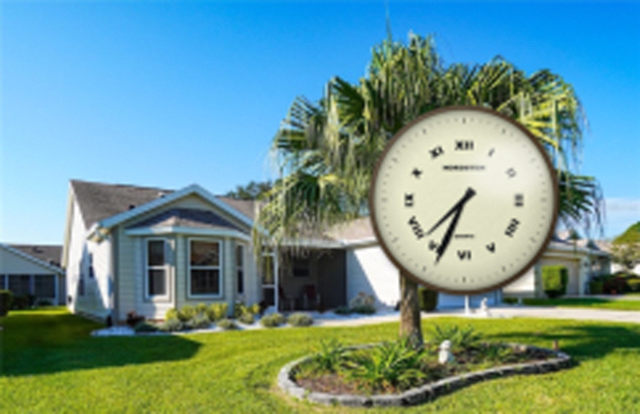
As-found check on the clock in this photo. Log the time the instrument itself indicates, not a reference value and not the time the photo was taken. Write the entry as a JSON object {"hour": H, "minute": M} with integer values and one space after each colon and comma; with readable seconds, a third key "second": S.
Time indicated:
{"hour": 7, "minute": 34}
